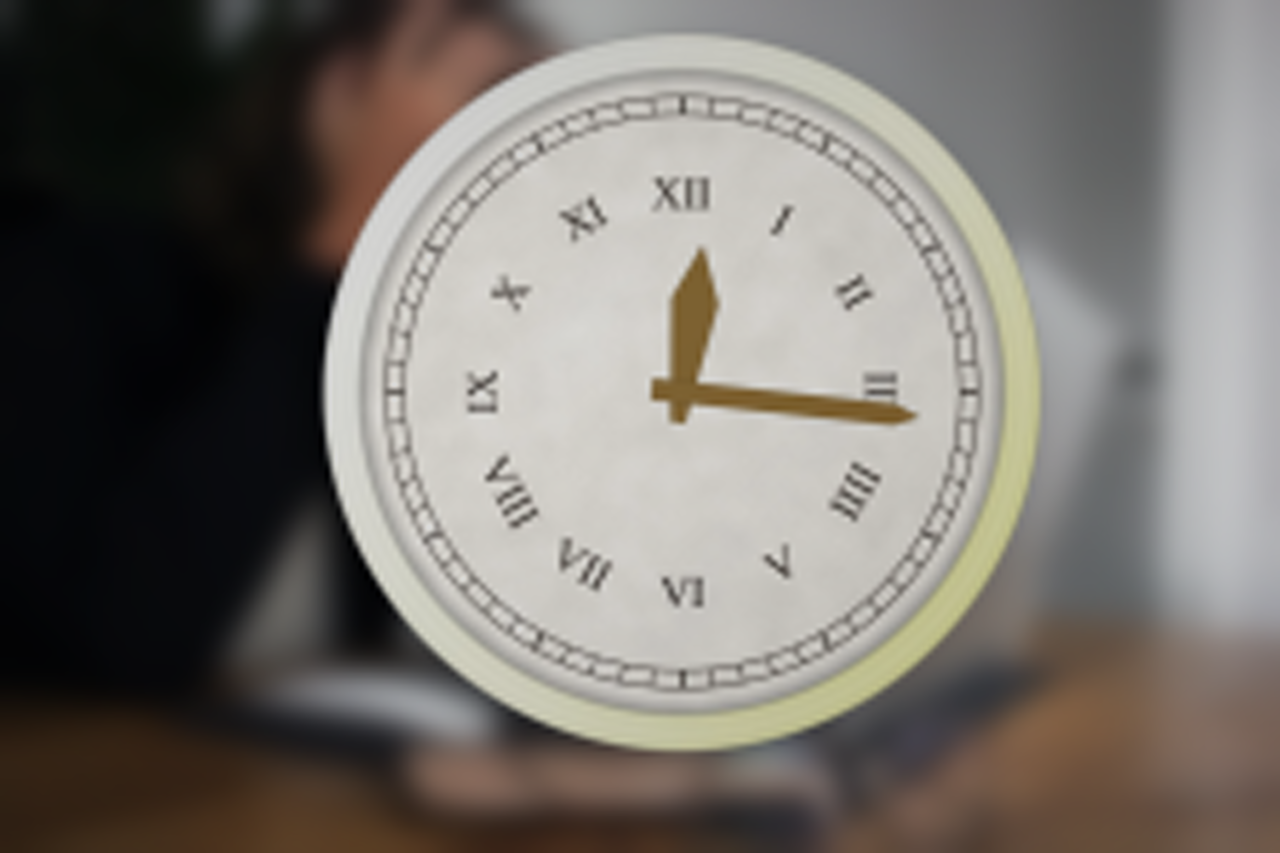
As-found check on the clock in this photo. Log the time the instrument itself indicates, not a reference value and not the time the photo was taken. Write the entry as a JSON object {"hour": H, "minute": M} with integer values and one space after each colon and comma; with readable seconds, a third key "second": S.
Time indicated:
{"hour": 12, "minute": 16}
